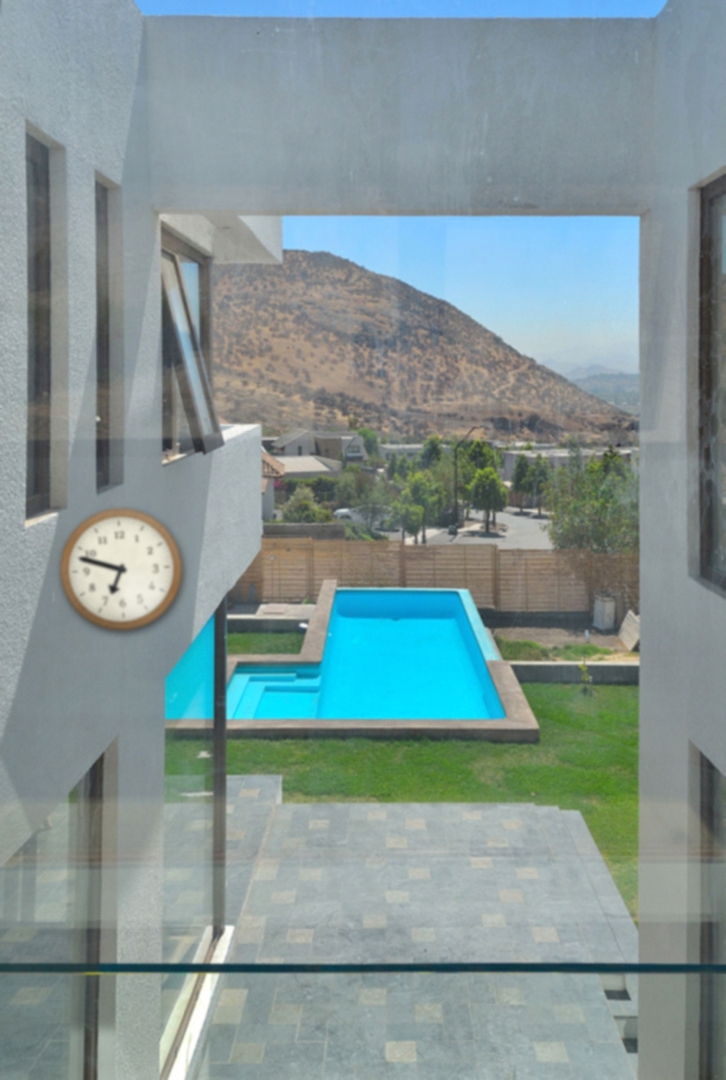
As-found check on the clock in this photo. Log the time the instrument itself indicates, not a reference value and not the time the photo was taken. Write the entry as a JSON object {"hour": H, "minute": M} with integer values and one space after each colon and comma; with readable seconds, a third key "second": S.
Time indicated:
{"hour": 6, "minute": 48}
